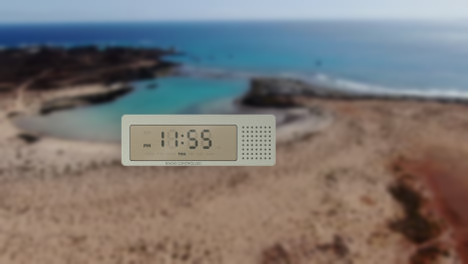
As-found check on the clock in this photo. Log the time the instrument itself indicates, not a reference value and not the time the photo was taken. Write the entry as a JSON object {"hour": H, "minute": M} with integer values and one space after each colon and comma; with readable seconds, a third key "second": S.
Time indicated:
{"hour": 11, "minute": 55}
